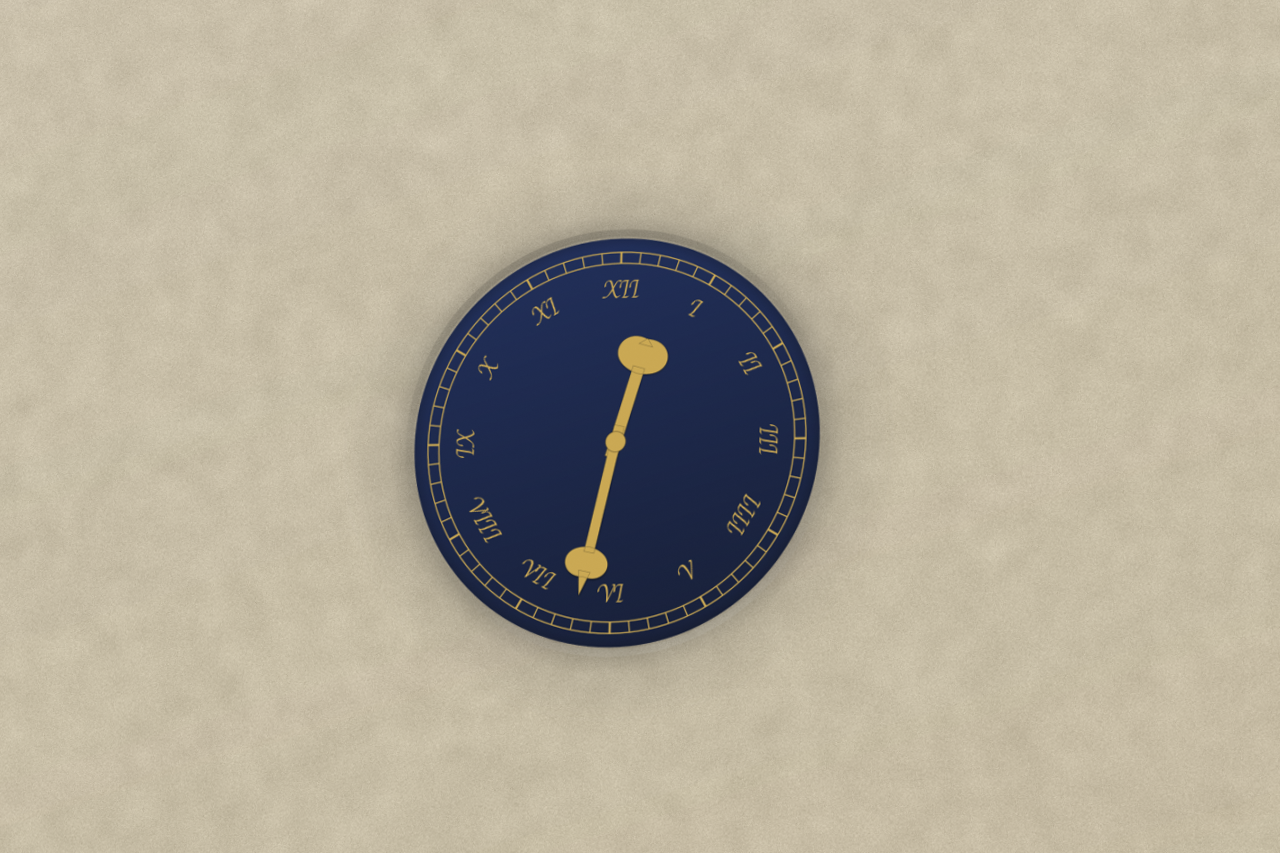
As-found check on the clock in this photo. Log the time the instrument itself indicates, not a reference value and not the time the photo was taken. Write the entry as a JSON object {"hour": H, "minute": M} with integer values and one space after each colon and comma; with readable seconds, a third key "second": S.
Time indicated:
{"hour": 12, "minute": 32}
